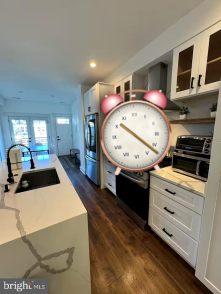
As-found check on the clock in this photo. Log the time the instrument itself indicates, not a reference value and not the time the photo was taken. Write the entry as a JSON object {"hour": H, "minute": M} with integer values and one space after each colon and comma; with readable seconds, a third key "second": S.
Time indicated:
{"hour": 10, "minute": 22}
